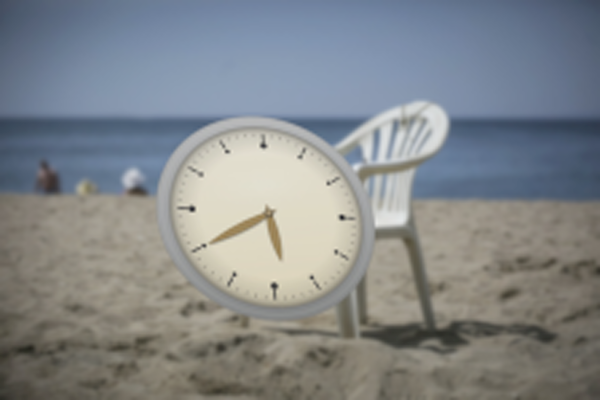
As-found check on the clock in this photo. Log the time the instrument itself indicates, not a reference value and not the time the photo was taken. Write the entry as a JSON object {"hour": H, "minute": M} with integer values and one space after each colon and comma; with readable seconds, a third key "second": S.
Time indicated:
{"hour": 5, "minute": 40}
